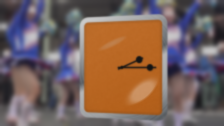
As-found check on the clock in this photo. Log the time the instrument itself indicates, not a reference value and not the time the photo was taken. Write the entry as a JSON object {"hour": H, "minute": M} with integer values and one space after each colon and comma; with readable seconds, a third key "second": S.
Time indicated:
{"hour": 2, "minute": 15}
